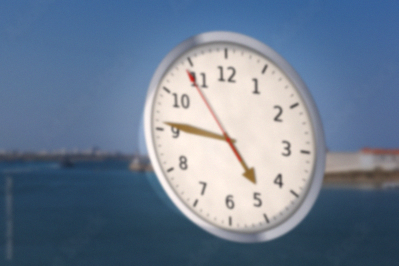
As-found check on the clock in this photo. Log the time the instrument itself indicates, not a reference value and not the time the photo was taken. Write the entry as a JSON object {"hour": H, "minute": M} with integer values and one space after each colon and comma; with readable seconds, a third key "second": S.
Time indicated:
{"hour": 4, "minute": 45, "second": 54}
